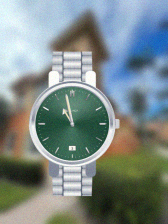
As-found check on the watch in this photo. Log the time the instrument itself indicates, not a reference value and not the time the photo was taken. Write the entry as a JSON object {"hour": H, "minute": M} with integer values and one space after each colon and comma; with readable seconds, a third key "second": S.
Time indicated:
{"hour": 10, "minute": 58}
